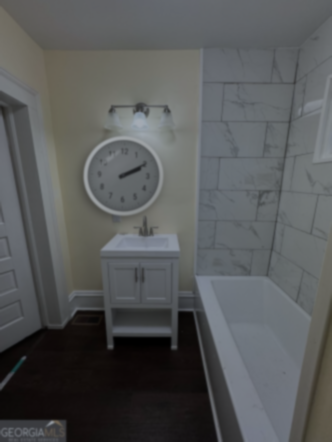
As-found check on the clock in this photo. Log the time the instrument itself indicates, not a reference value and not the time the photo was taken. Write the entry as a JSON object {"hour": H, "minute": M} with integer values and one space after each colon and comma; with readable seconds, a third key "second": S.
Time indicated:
{"hour": 2, "minute": 10}
